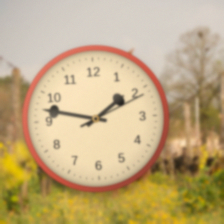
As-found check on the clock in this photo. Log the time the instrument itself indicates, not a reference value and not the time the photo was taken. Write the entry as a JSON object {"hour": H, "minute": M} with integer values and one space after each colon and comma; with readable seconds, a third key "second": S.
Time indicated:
{"hour": 1, "minute": 47, "second": 11}
